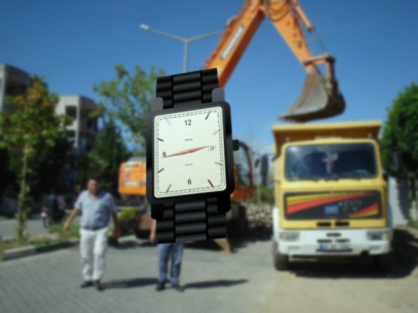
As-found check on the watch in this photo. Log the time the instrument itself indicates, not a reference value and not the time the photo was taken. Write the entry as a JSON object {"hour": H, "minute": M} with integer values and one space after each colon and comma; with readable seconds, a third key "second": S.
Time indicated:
{"hour": 2, "minute": 44}
